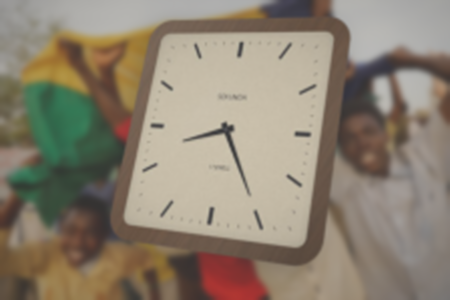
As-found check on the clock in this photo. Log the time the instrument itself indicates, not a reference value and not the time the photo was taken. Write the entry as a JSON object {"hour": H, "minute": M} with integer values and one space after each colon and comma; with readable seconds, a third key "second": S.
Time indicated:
{"hour": 8, "minute": 25}
